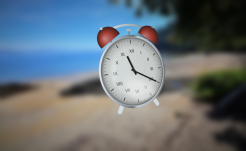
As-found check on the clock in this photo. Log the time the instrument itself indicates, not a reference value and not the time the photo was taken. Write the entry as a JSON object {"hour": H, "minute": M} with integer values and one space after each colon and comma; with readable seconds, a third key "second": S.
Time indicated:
{"hour": 11, "minute": 20}
